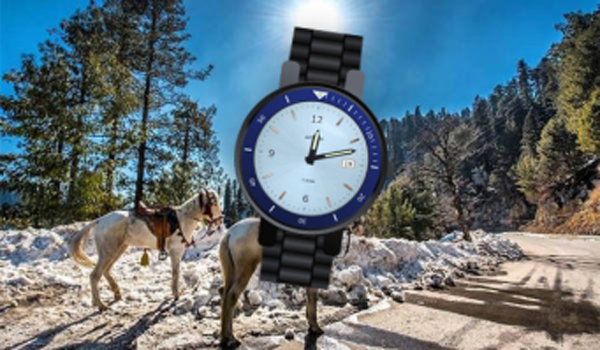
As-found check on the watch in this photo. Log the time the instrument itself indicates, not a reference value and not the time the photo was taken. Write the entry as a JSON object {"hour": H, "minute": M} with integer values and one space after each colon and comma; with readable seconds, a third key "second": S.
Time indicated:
{"hour": 12, "minute": 12}
